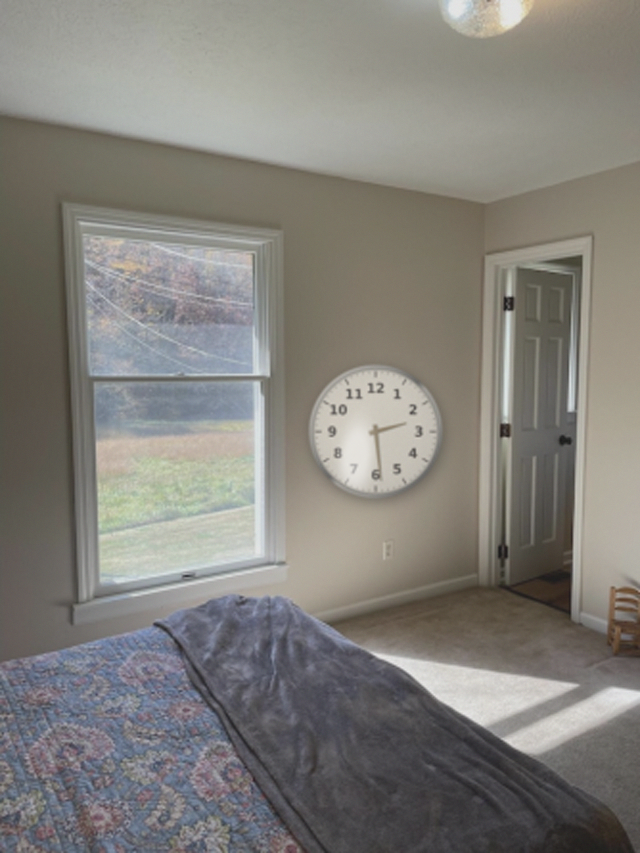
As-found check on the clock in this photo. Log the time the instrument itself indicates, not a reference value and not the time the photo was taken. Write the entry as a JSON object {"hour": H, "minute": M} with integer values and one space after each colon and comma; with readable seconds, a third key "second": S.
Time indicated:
{"hour": 2, "minute": 29}
